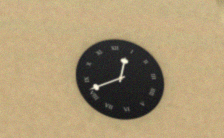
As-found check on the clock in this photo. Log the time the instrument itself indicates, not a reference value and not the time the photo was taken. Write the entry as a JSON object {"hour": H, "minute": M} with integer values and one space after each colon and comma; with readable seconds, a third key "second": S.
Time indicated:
{"hour": 12, "minute": 42}
